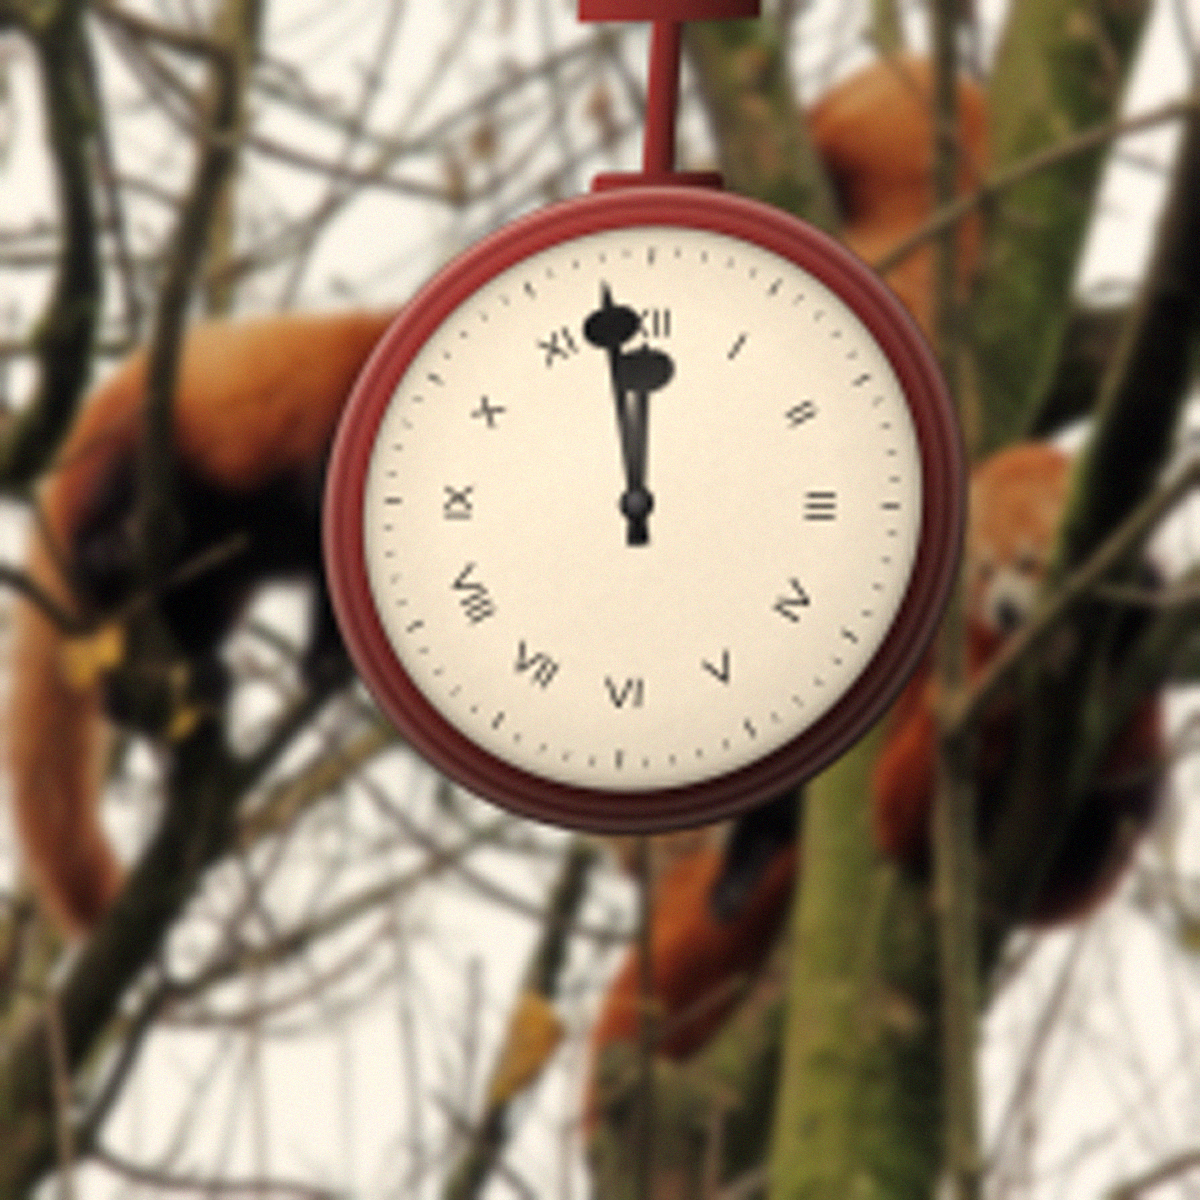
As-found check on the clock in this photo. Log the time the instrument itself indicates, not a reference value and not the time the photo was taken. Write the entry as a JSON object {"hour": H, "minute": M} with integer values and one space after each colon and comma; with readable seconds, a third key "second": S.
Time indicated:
{"hour": 11, "minute": 58}
